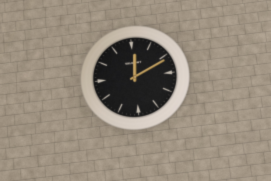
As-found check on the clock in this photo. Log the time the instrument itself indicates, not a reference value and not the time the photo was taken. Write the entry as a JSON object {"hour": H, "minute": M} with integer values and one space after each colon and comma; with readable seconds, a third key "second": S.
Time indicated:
{"hour": 12, "minute": 11}
